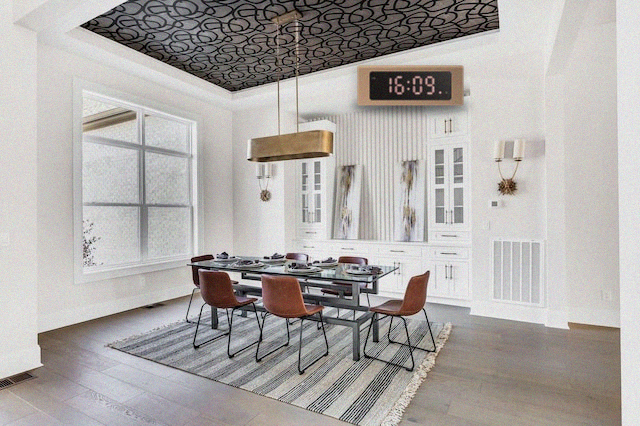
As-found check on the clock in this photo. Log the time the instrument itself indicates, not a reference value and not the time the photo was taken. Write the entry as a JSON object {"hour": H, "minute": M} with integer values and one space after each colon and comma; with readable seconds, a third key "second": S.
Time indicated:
{"hour": 16, "minute": 9}
